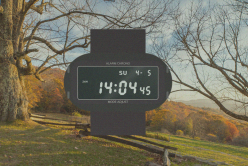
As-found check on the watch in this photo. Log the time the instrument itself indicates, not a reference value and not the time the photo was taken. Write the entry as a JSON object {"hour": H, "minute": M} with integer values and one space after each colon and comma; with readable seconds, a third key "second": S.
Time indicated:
{"hour": 14, "minute": 4, "second": 45}
